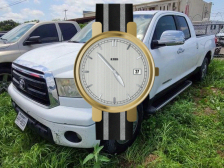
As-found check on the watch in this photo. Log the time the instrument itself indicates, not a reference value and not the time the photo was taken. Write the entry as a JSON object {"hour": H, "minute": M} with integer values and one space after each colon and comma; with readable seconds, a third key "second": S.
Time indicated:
{"hour": 4, "minute": 53}
